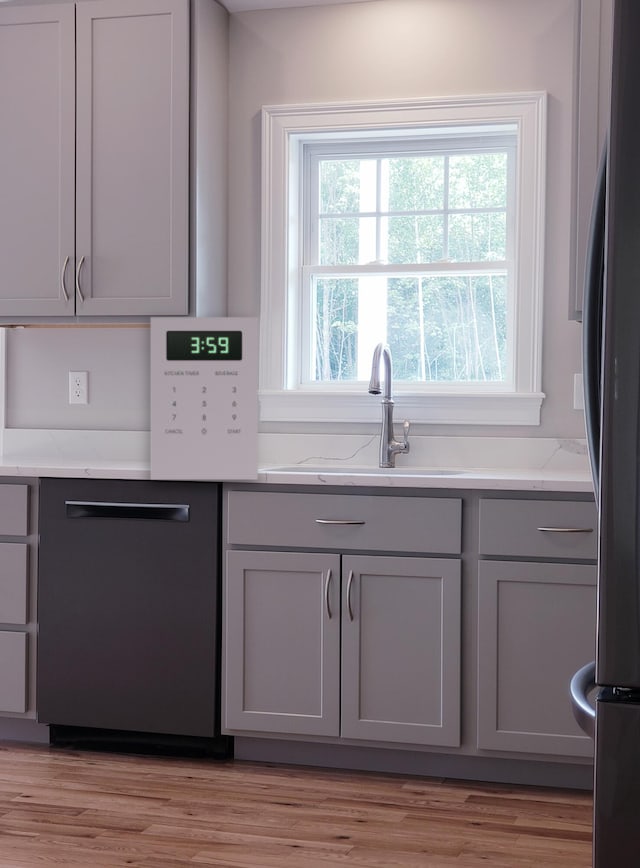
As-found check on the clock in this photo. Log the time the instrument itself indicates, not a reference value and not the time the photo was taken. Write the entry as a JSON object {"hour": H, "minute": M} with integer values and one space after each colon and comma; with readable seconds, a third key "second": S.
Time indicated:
{"hour": 3, "minute": 59}
